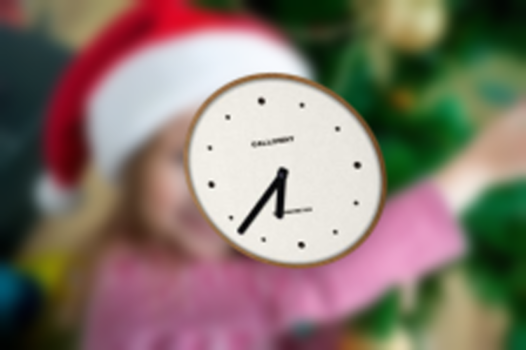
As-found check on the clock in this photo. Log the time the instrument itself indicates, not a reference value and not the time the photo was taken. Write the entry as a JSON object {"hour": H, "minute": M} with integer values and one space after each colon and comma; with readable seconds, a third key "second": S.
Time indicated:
{"hour": 6, "minute": 38}
